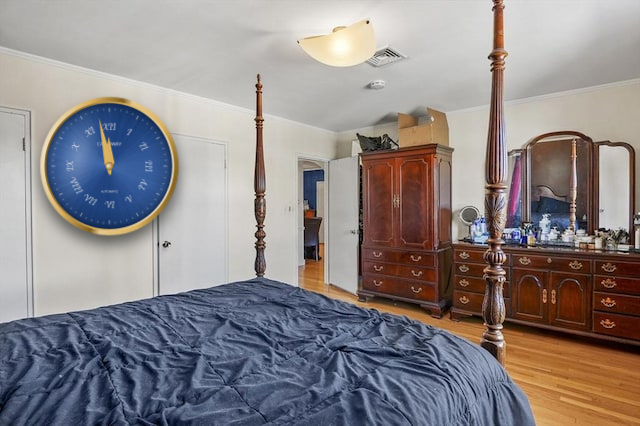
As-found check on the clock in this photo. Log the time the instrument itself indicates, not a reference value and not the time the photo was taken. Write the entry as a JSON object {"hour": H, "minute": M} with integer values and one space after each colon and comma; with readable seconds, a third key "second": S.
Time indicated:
{"hour": 11, "minute": 58}
